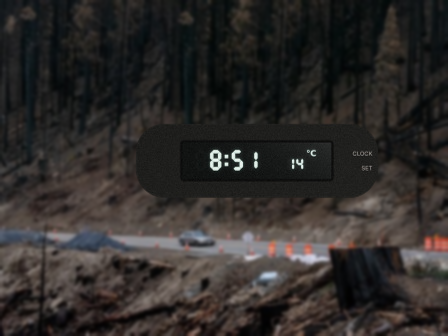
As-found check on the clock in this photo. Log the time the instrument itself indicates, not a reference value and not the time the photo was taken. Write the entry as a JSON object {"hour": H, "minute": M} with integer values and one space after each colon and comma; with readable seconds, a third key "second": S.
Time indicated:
{"hour": 8, "minute": 51}
